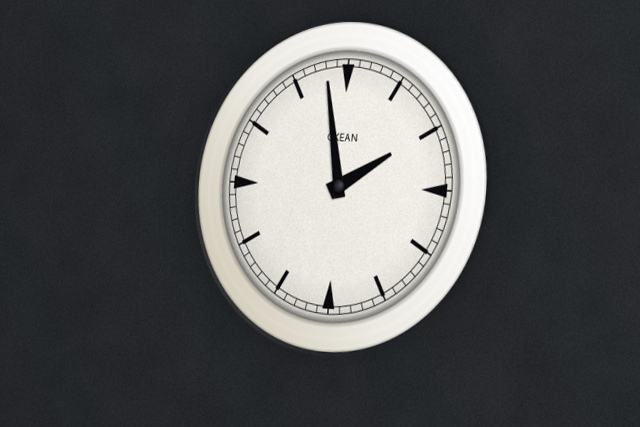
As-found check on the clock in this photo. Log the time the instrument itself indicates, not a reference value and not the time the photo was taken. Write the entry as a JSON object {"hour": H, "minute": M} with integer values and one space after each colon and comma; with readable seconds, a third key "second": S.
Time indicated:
{"hour": 1, "minute": 58}
